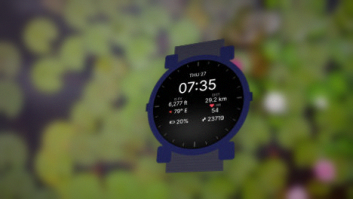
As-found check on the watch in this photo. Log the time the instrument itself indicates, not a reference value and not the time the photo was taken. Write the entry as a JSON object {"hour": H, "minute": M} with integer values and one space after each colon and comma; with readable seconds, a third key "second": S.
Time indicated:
{"hour": 7, "minute": 35}
